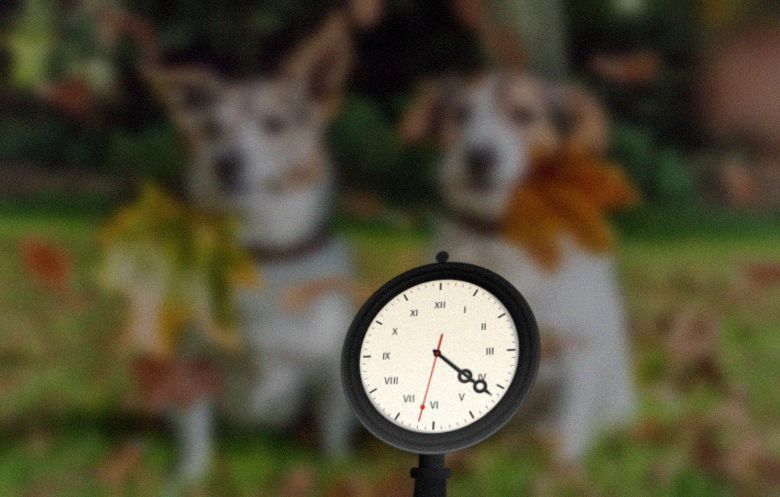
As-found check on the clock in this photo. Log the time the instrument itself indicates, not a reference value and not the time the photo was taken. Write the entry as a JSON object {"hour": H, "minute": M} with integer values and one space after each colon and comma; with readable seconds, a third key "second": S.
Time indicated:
{"hour": 4, "minute": 21, "second": 32}
